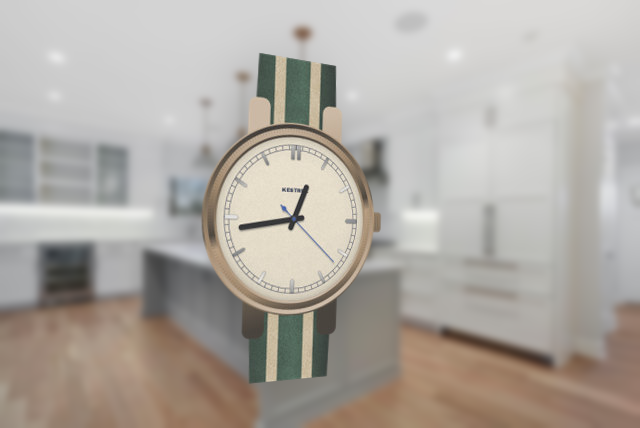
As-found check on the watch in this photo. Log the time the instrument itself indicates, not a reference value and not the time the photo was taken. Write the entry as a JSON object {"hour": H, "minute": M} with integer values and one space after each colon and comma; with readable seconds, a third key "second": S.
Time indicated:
{"hour": 12, "minute": 43, "second": 22}
